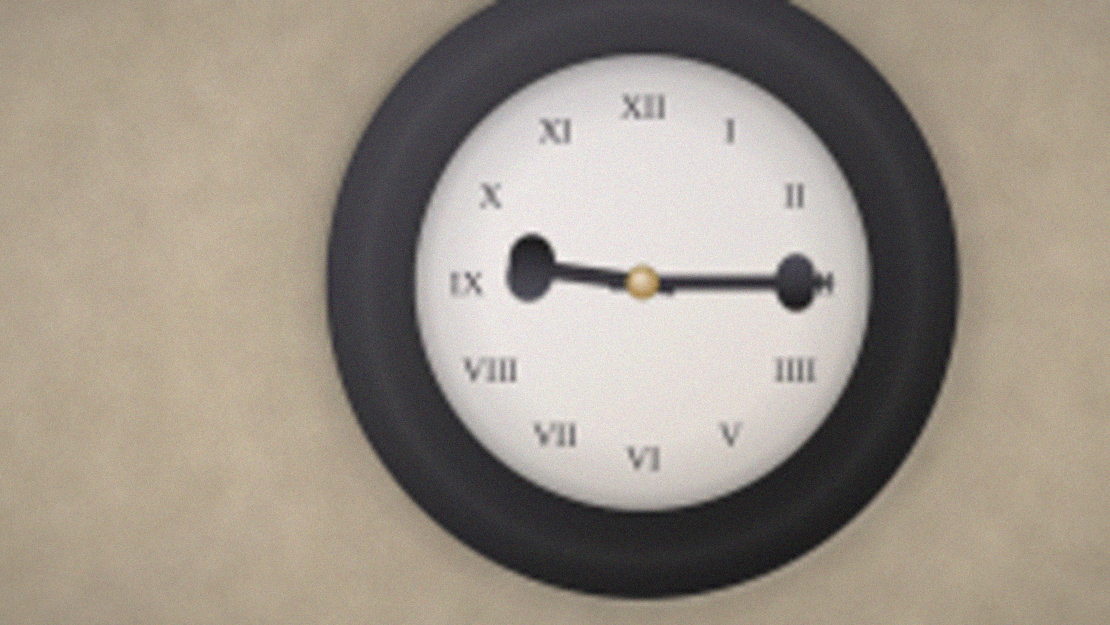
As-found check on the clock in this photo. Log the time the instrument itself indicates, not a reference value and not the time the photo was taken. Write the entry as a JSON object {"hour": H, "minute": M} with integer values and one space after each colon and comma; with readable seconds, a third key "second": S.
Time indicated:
{"hour": 9, "minute": 15}
